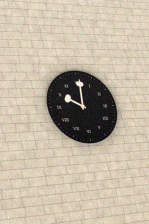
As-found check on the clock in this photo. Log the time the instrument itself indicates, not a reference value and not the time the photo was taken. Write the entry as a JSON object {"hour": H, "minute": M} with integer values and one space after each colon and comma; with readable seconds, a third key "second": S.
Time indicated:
{"hour": 10, "minute": 1}
